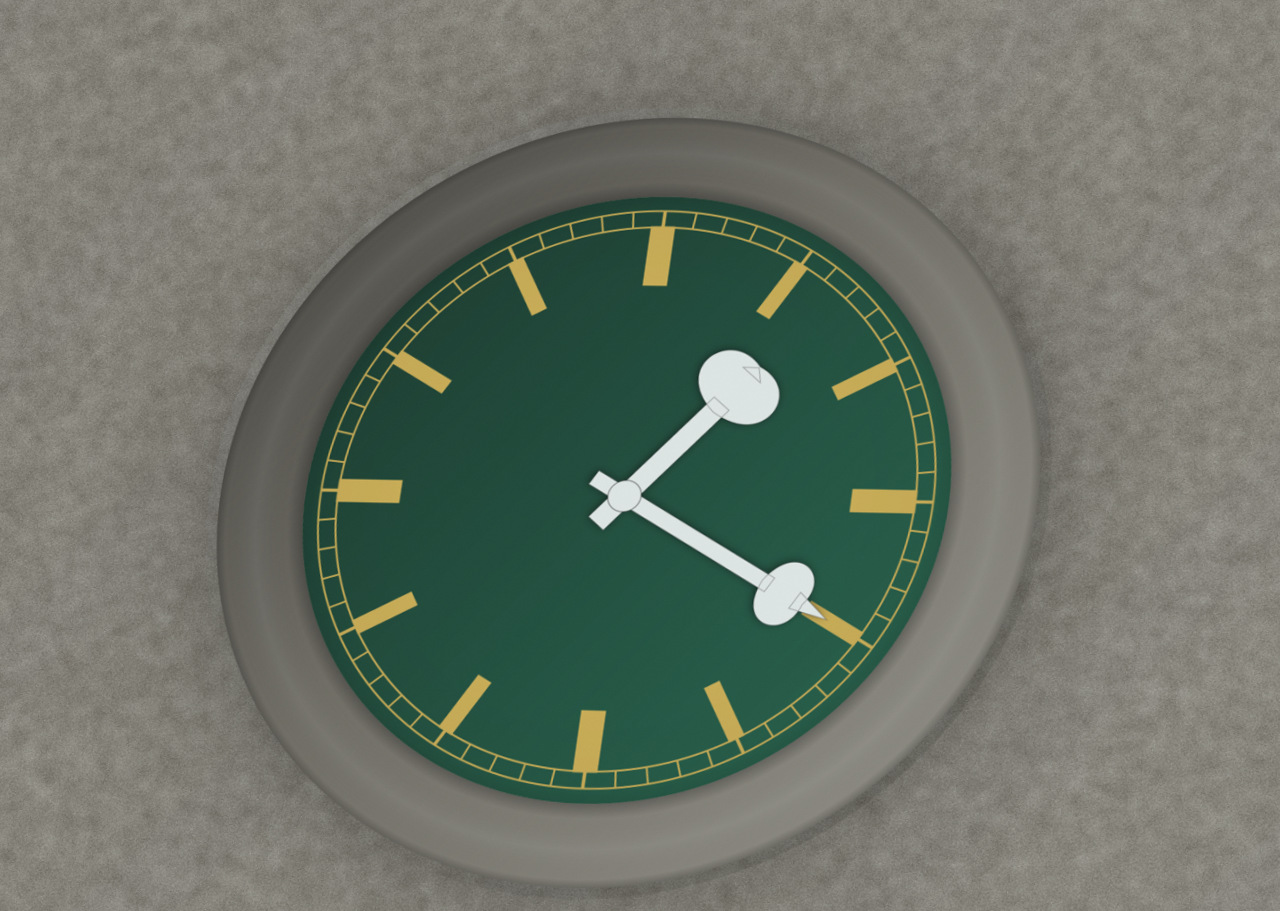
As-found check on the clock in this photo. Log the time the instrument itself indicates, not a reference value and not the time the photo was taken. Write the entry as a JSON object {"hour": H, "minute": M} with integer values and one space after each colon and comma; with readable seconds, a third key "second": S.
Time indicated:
{"hour": 1, "minute": 20}
